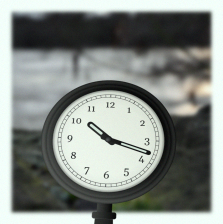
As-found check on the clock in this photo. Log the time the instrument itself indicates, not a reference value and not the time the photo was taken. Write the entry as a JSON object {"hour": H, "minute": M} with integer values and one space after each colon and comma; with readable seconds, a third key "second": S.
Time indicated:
{"hour": 10, "minute": 18}
